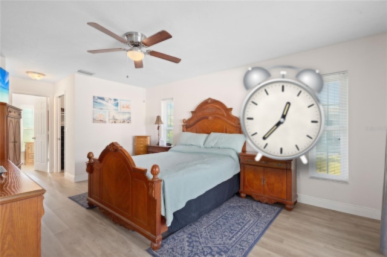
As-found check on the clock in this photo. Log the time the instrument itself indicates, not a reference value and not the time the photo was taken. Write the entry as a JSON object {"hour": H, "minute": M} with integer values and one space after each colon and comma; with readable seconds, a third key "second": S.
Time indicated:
{"hour": 12, "minute": 37}
